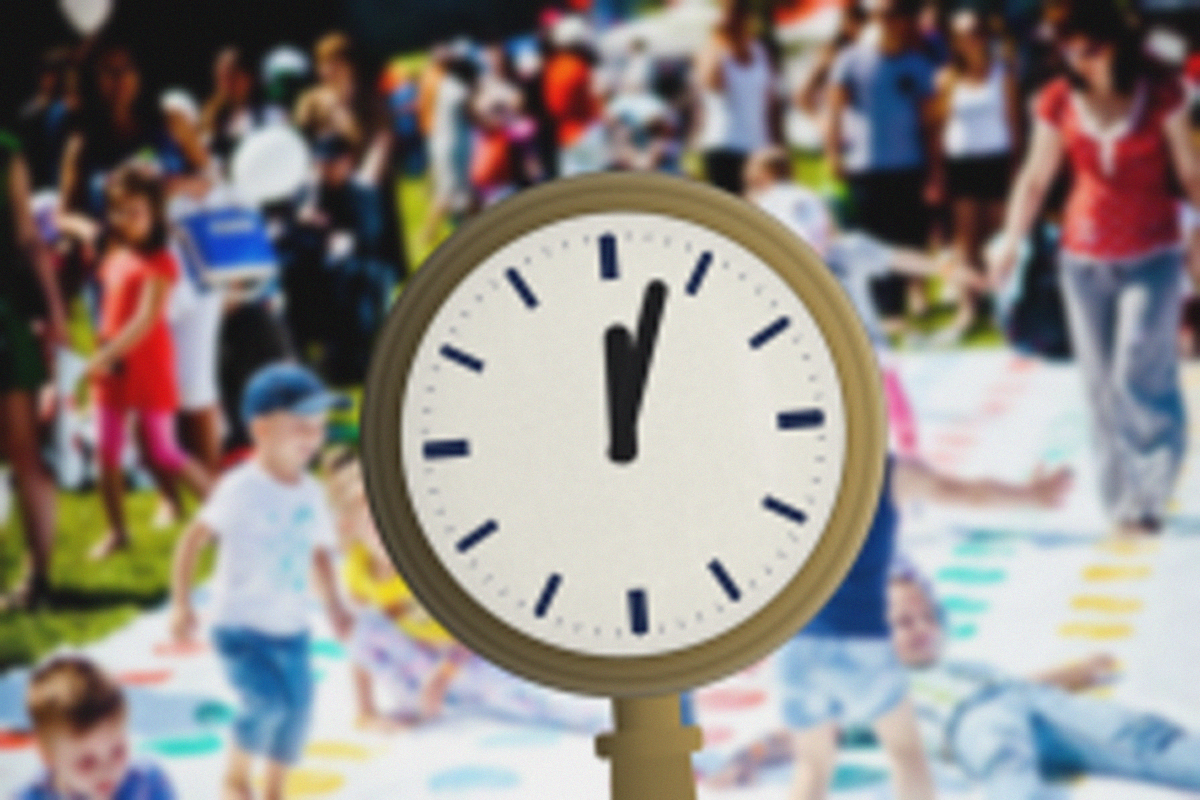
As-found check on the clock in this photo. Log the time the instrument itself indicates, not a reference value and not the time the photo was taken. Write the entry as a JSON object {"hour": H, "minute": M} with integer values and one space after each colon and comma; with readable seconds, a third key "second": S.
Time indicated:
{"hour": 12, "minute": 3}
